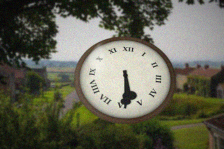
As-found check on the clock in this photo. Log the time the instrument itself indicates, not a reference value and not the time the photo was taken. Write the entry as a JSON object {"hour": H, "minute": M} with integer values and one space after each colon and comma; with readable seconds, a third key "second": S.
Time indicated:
{"hour": 5, "minute": 29}
